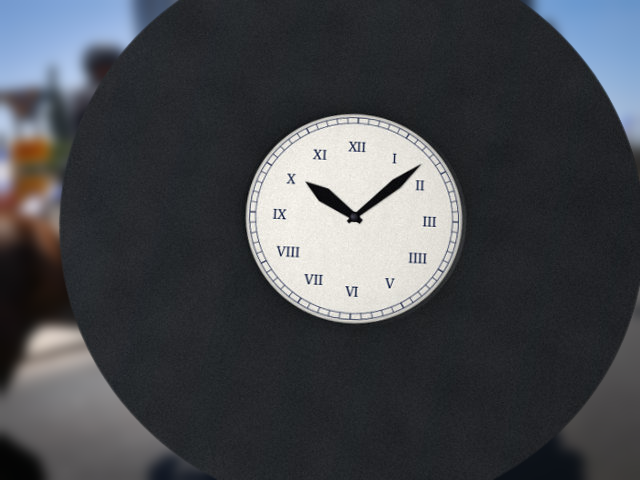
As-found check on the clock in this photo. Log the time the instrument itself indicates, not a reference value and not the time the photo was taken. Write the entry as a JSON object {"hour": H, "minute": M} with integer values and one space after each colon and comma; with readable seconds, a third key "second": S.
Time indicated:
{"hour": 10, "minute": 8}
